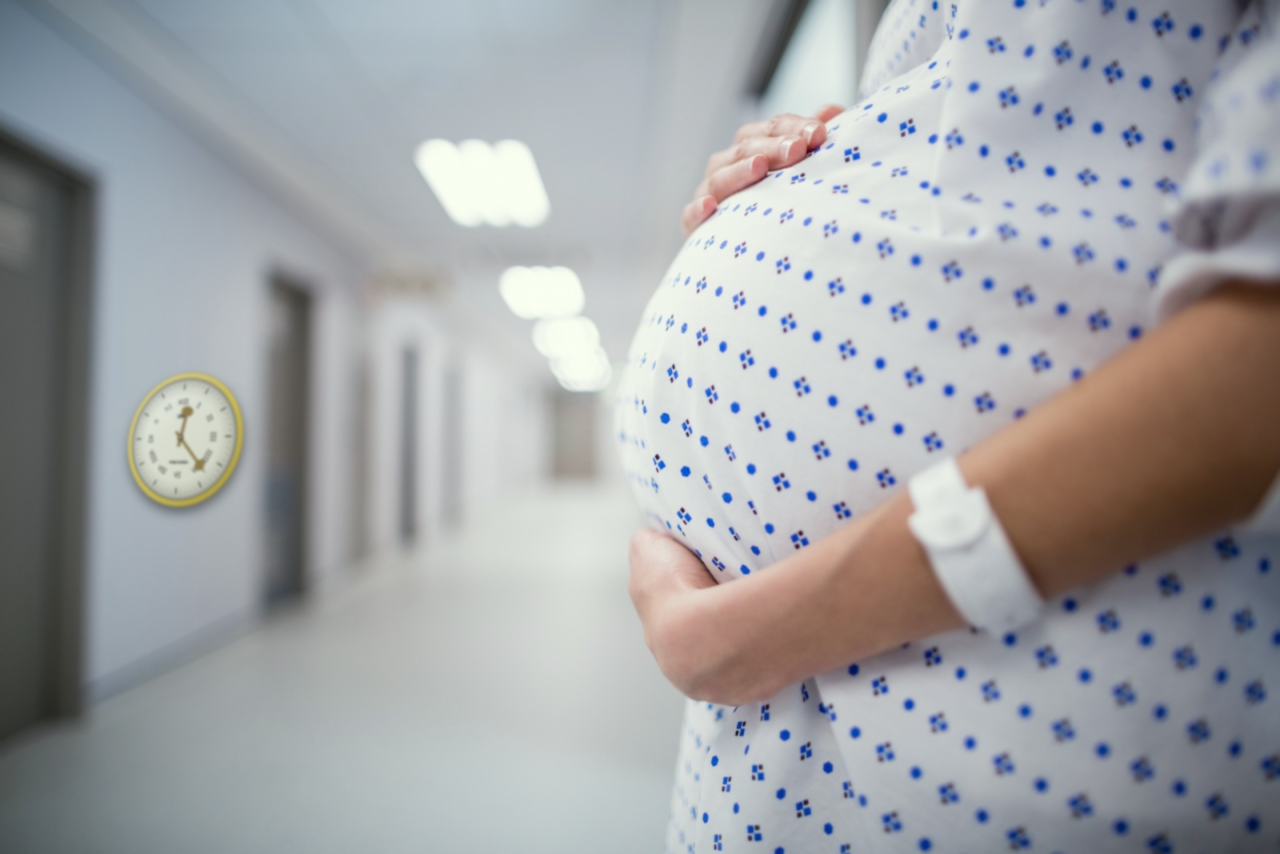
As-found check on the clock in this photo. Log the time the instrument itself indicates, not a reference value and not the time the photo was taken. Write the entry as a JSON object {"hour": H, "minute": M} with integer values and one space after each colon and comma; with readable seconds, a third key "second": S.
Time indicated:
{"hour": 12, "minute": 23}
